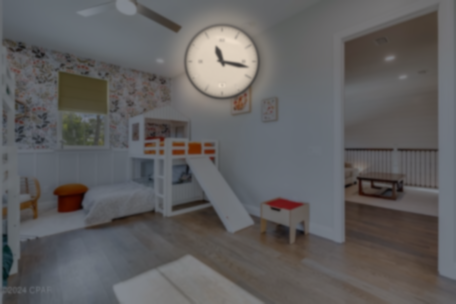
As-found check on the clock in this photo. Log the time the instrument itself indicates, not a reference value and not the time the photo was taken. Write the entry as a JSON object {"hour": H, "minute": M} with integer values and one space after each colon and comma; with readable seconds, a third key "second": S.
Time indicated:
{"hour": 11, "minute": 17}
